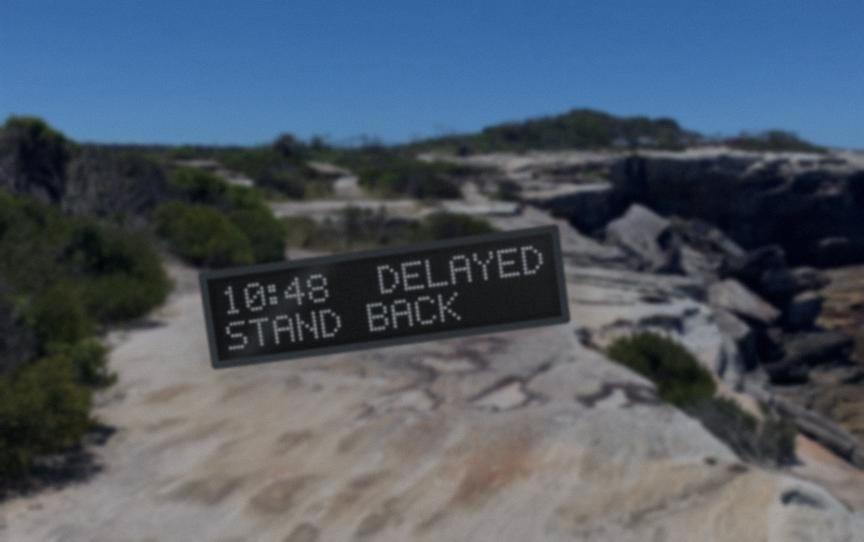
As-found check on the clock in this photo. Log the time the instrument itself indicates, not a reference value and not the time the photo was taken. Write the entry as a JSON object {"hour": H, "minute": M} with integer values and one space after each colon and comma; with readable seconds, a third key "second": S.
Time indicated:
{"hour": 10, "minute": 48}
